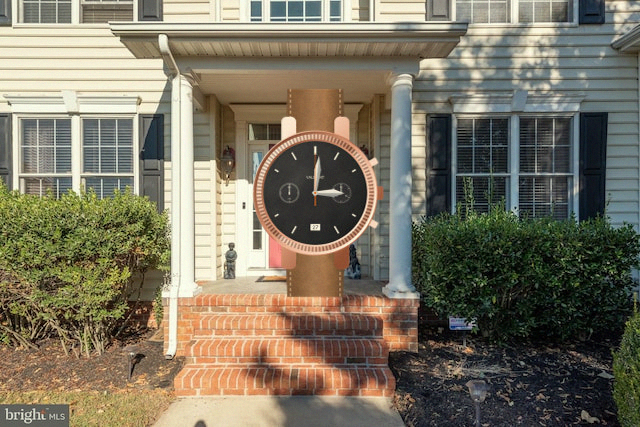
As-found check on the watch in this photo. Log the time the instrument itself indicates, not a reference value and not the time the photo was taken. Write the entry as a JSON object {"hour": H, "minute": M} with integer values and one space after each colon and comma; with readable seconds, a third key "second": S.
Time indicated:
{"hour": 3, "minute": 1}
